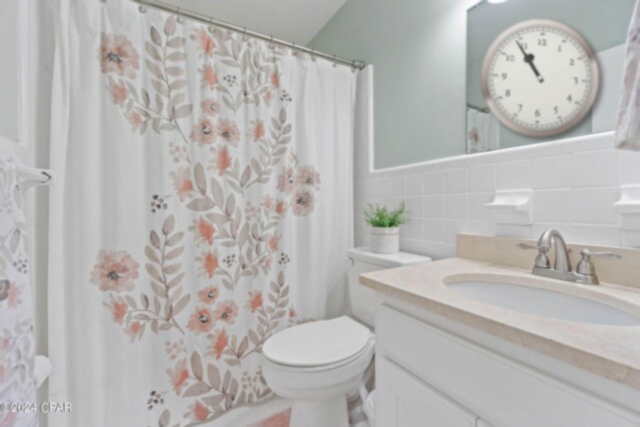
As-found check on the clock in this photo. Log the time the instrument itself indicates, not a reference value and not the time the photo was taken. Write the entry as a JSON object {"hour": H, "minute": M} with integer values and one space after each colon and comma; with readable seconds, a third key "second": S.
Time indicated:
{"hour": 10, "minute": 54}
